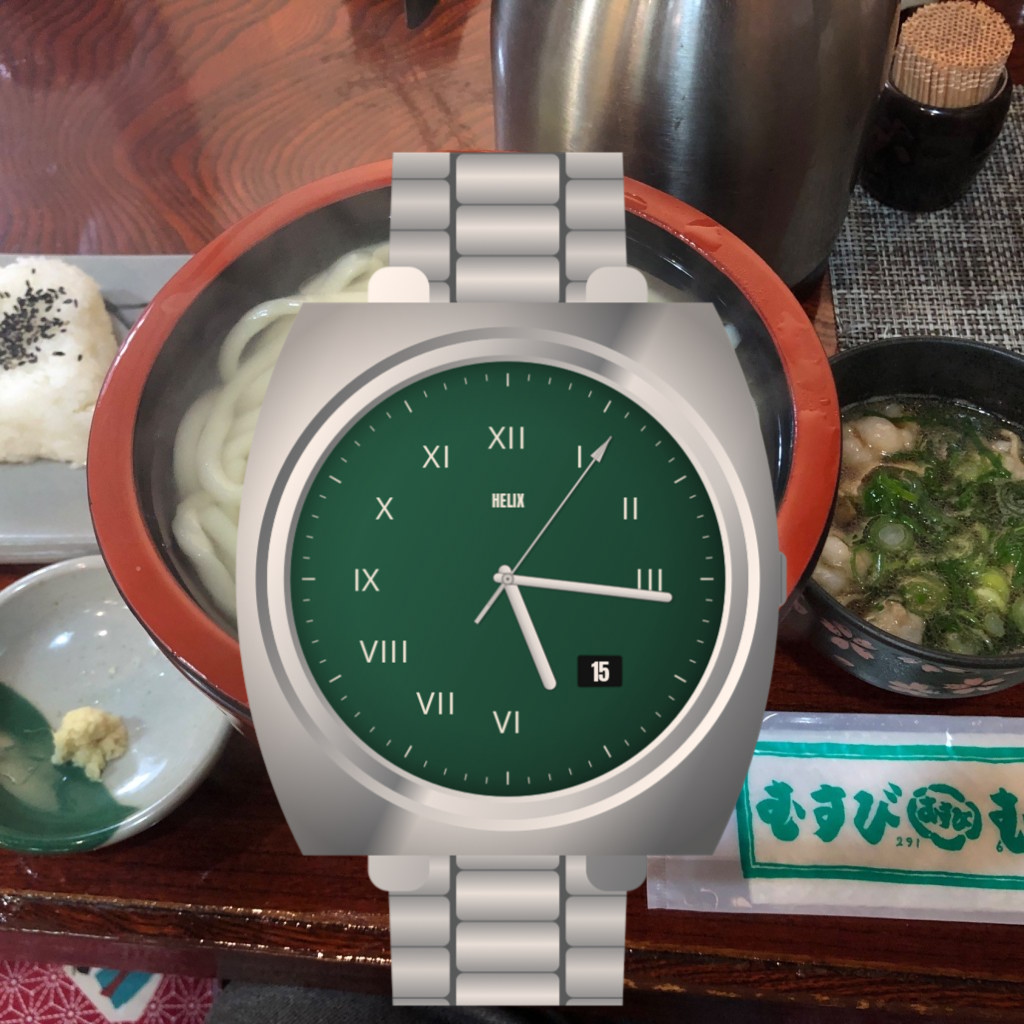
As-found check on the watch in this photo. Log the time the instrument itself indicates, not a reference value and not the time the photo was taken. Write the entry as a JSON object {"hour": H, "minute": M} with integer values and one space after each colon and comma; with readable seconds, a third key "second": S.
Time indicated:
{"hour": 5, "minute": 16, "second": 6}
